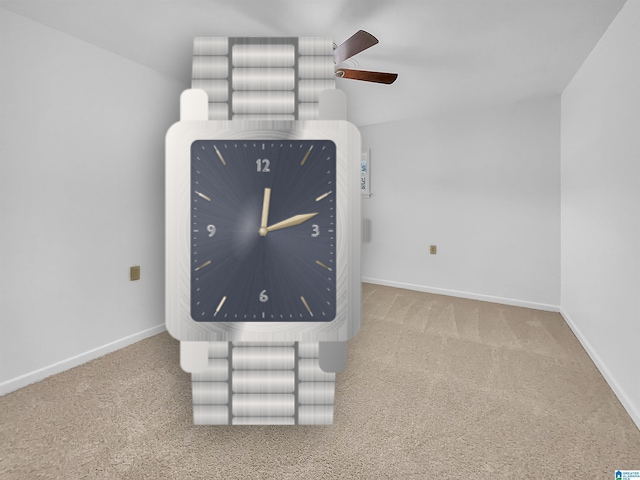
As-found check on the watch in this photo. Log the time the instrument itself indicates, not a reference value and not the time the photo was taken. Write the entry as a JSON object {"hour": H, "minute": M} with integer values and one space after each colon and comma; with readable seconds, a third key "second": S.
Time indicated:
{"hour": 12, "minute": 12}
